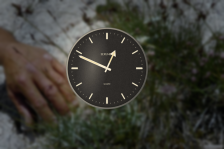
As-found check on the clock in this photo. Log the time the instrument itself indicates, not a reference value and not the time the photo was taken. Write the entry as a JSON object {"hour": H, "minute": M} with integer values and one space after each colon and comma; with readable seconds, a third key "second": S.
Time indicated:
{"hour": 12, "minute": 49}
